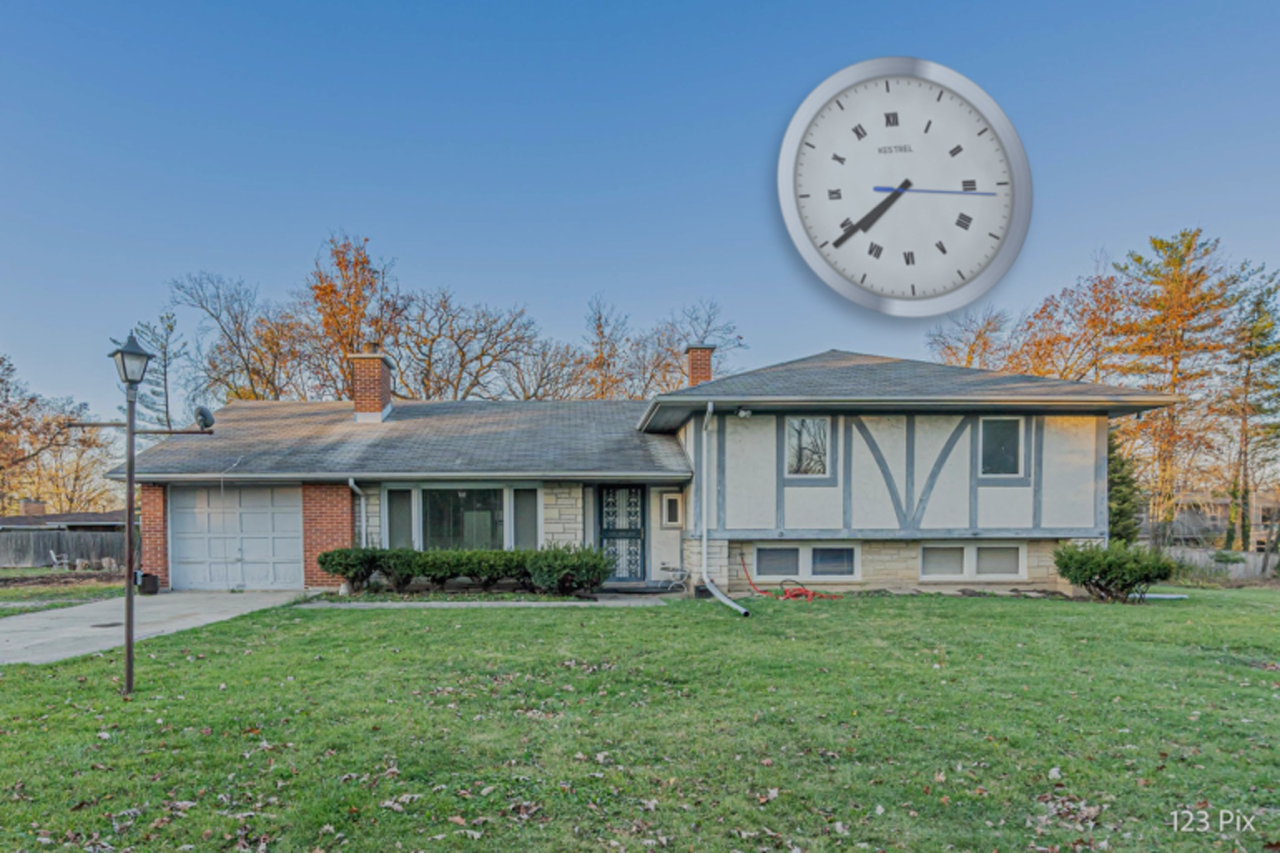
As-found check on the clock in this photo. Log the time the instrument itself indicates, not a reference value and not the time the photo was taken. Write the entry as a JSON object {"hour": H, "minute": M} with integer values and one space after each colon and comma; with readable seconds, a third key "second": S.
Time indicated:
{"hour": 7, "minute": 39, "second": 16}
